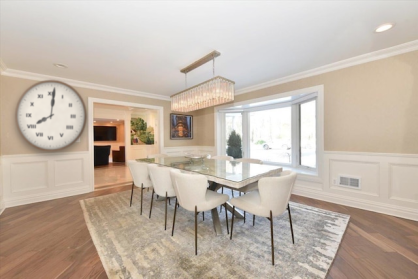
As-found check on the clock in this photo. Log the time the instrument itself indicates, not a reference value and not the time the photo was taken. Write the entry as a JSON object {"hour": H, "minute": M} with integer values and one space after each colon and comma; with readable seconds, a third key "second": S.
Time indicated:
{"hour": 8, "minute": 1}
